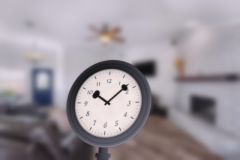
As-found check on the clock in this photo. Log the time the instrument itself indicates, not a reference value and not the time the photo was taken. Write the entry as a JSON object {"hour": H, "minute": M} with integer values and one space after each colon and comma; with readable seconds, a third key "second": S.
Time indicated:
{"hour": 10, "minute": 8}
